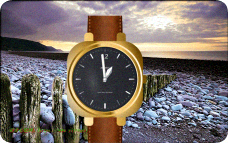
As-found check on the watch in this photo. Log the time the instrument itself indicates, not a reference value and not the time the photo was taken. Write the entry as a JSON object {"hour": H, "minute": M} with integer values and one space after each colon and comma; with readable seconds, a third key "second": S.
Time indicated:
{"hour": 12, "minute": 59}
